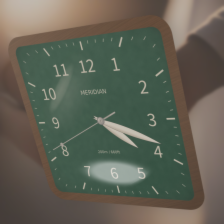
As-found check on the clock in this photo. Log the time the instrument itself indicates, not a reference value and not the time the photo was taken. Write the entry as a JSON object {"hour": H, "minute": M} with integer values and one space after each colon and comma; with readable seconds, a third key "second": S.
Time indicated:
{"hour": 4, "minute": 18, "second": 41}
